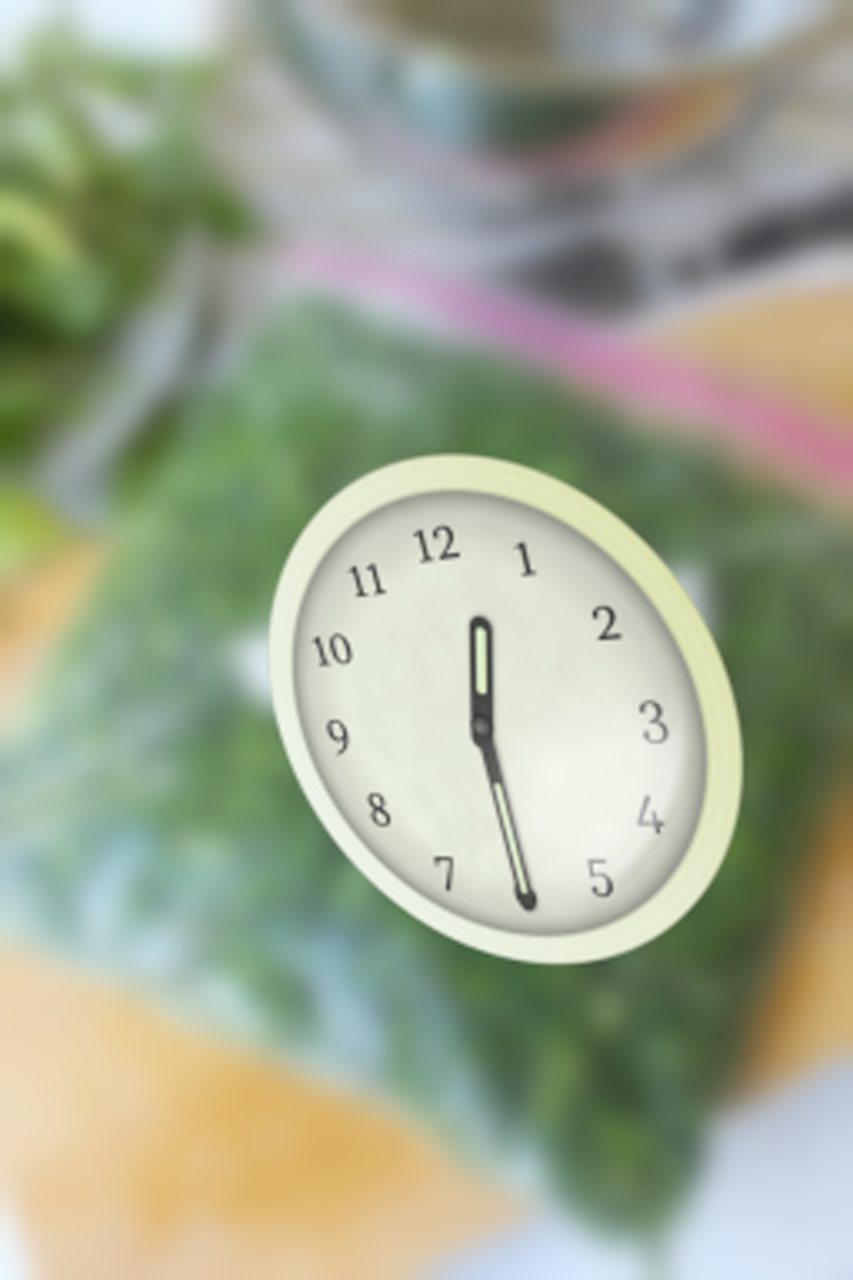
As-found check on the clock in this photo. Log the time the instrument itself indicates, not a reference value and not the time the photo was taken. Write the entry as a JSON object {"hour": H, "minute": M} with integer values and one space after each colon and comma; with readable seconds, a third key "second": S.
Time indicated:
{"hour": 12, "minute": 30}
